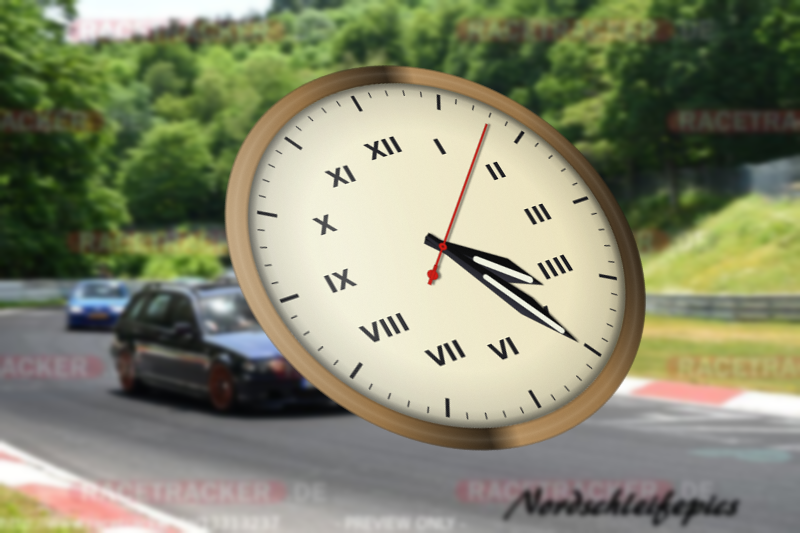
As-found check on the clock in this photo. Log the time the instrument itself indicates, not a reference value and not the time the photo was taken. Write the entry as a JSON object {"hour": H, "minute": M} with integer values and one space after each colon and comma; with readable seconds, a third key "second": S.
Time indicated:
{"hour": 4, "minute": 25, "second": 8}
